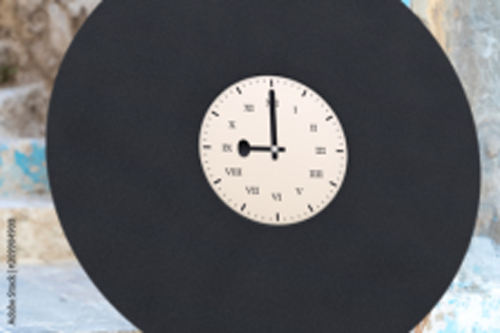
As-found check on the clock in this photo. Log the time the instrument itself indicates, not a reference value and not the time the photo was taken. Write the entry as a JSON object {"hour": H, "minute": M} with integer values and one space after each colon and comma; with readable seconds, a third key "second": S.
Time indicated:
{"hour": 9, "minute": 0}
